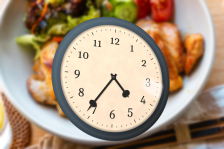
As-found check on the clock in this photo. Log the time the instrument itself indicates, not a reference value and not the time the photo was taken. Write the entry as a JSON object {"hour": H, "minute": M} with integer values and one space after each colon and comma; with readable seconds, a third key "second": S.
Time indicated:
{"hour": 4, "minute": 36}
